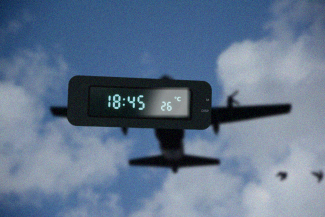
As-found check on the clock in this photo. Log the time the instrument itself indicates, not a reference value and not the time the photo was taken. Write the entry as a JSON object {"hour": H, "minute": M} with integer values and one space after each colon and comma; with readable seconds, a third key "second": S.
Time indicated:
{"hour": 18, "minute": 45}
